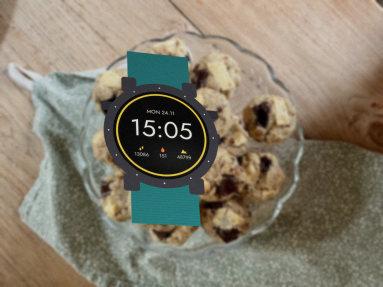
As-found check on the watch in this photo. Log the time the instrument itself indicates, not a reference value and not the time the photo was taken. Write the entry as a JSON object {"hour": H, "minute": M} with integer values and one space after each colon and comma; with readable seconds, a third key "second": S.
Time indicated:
{"hour": 15, "minute": 5}
